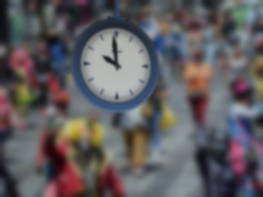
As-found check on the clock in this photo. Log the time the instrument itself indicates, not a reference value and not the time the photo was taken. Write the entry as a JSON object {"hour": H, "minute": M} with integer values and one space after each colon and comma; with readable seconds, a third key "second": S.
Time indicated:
{"hour": 9, "minute": 59}
